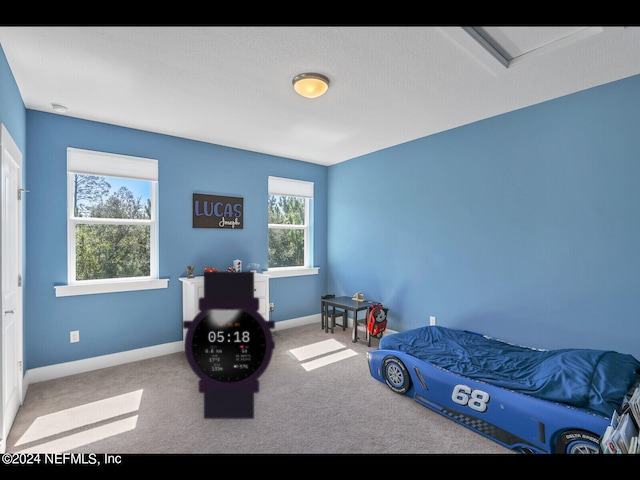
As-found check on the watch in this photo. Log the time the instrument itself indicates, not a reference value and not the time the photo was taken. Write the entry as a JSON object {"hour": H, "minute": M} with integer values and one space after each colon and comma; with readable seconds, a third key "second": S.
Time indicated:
{"hour": 5, "minute": 18}
